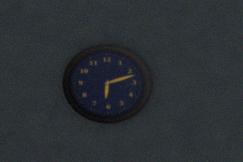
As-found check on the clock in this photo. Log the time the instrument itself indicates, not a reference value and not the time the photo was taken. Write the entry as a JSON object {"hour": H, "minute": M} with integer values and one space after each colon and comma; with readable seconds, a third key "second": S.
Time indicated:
{"hour": 6, "minute": 12}
